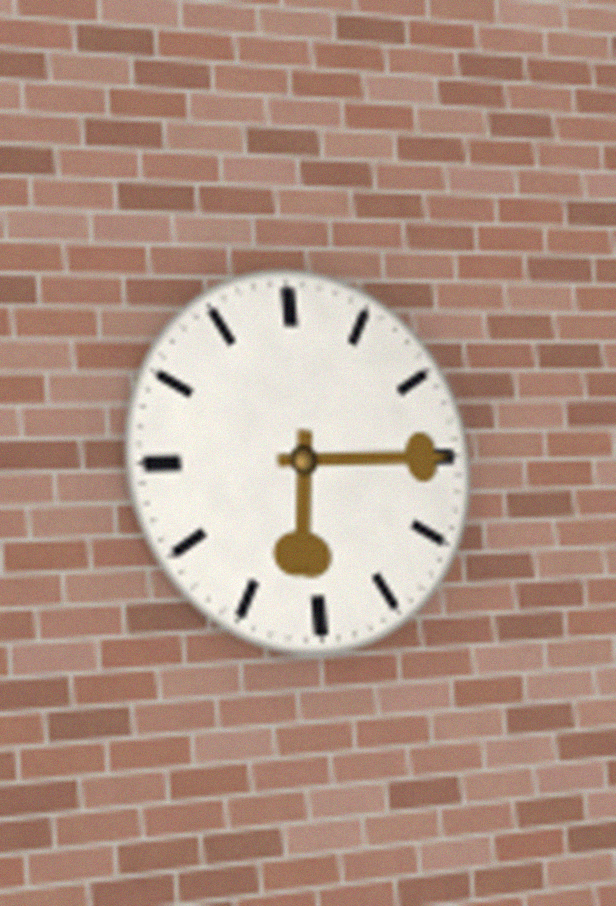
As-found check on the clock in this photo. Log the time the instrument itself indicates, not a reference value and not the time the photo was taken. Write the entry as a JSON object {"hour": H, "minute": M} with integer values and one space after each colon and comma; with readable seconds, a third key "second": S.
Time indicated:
{"hour": 6, "minute": 15}
